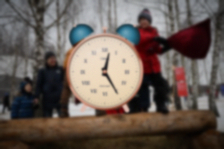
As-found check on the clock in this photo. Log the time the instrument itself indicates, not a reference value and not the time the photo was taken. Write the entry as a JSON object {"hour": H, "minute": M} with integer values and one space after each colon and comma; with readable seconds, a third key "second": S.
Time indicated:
{"hour": 12, "minute": 25}
